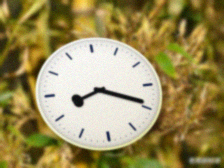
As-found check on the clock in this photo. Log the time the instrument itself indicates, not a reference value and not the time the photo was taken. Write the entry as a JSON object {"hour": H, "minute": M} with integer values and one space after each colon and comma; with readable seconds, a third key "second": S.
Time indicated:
{"hour": 8, "minute": 19}
